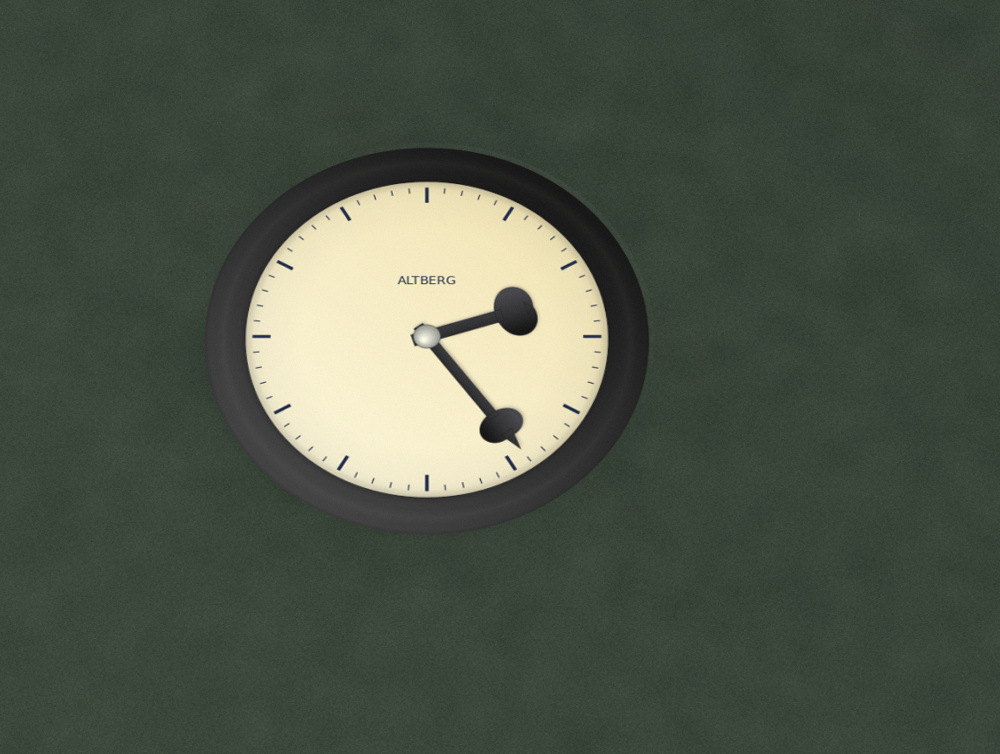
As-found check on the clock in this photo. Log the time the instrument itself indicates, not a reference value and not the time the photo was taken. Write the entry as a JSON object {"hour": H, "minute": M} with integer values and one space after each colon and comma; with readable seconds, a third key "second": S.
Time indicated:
{"hour": 2, "minute": 24}
